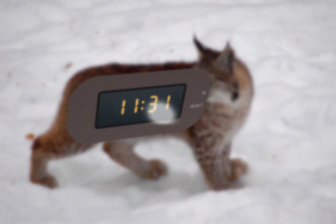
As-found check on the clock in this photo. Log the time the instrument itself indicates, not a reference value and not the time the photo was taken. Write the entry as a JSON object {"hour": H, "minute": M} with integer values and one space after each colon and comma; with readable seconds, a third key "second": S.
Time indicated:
{"hour": 11, "minute": 31}
